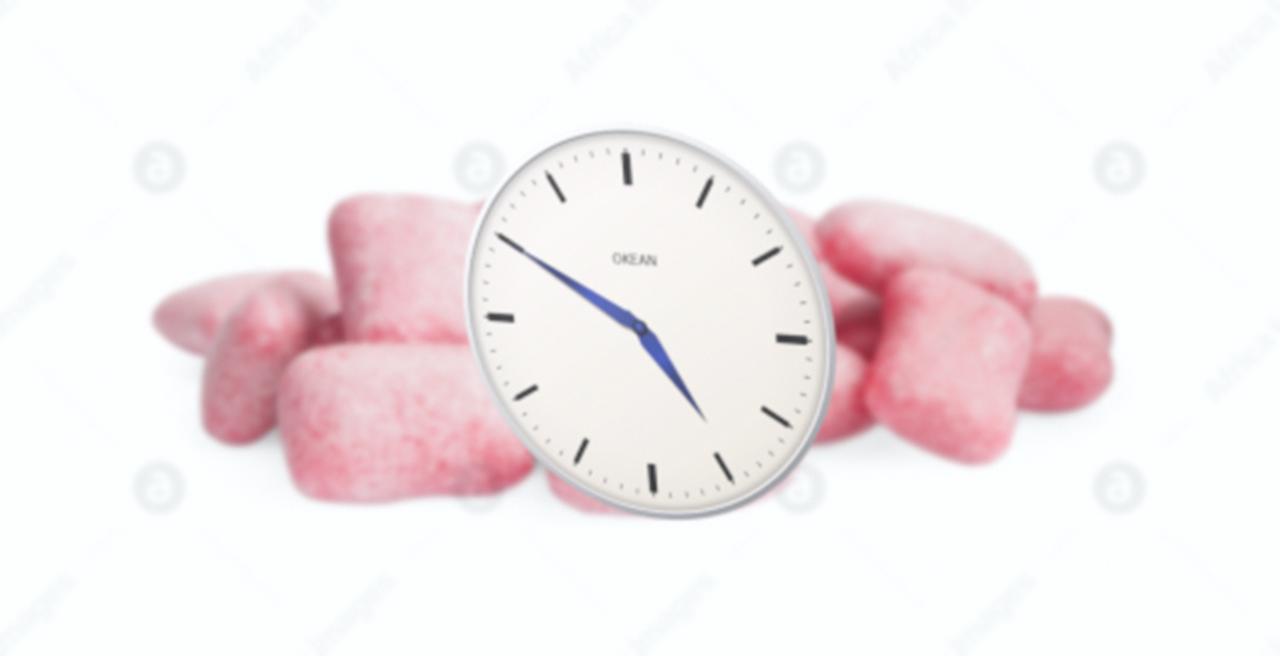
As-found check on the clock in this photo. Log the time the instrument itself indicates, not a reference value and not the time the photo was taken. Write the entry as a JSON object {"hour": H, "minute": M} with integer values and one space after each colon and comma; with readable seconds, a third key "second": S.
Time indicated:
{"hour": 4, "minute": 50}
